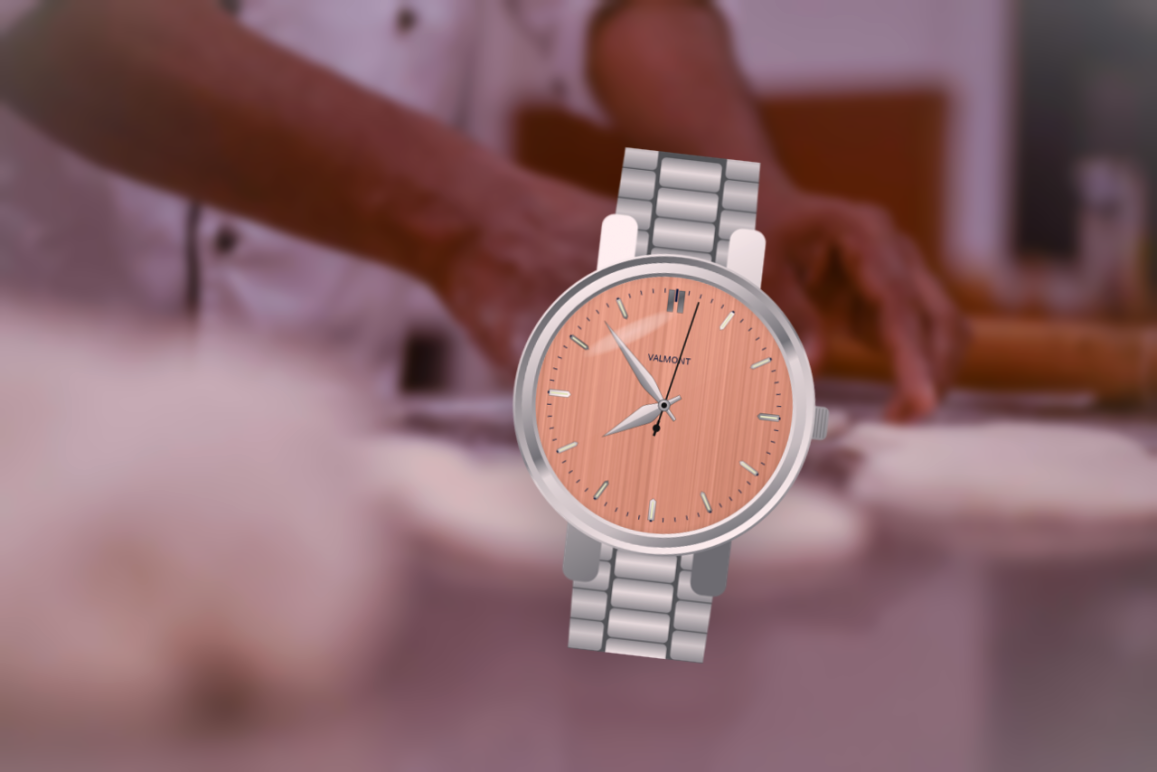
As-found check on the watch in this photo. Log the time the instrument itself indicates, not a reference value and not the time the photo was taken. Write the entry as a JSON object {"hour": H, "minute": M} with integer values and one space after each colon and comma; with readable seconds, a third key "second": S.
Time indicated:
{"hour": 7, "minute": 53, "second": 2}
